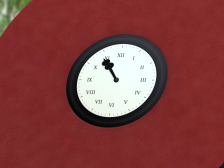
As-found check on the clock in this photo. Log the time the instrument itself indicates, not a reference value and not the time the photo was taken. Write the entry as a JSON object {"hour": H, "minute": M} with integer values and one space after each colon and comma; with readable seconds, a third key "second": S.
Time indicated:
{"hour": 10, "minute": 54}
